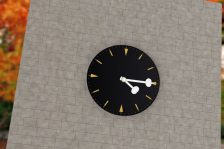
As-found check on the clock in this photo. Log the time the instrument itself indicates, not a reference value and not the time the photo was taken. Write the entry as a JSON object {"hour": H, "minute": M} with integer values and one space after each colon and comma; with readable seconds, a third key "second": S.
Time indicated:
{"hour": 4, "minute": 15}
